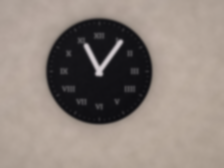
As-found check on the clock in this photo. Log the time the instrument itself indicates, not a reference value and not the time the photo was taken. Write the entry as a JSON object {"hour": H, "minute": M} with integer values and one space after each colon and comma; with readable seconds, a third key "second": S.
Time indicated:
{"hour": 11, "minute": 6}
